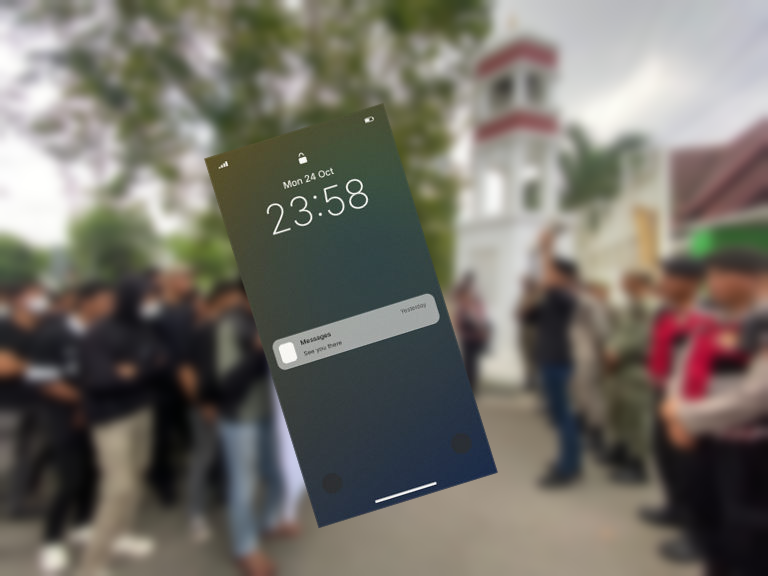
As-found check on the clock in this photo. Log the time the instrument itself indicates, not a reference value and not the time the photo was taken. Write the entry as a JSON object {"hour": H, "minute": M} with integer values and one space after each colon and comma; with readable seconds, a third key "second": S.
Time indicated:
{"hour": 23, "minute": 58}
